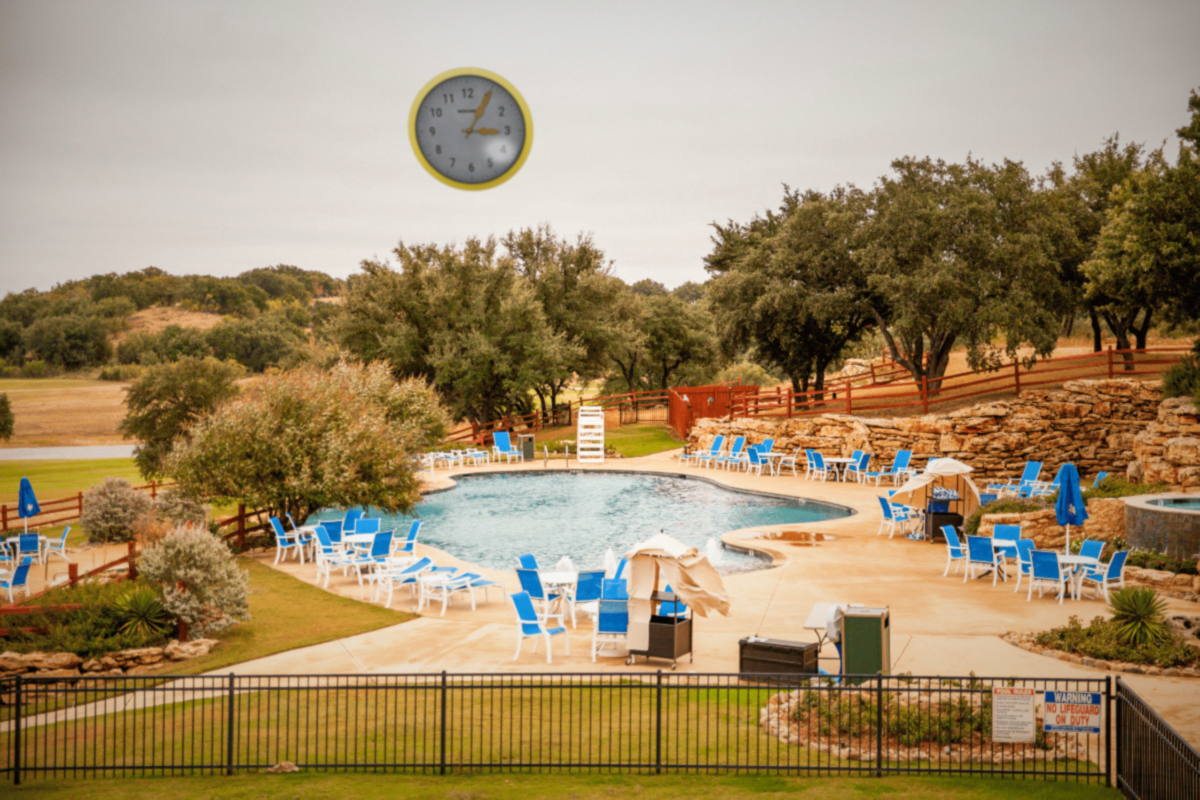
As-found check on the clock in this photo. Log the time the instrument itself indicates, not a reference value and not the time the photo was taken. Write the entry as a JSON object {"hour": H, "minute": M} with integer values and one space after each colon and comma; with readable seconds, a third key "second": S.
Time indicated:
{"hour": 3, "minute": 5}
